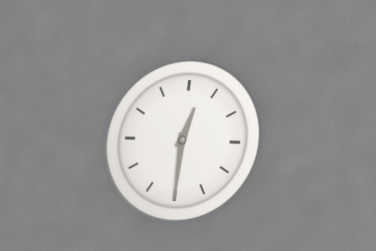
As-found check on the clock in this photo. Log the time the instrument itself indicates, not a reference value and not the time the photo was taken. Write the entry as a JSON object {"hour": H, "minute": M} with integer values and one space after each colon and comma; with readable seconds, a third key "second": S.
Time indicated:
{"hour": 12, "minute": 30}
